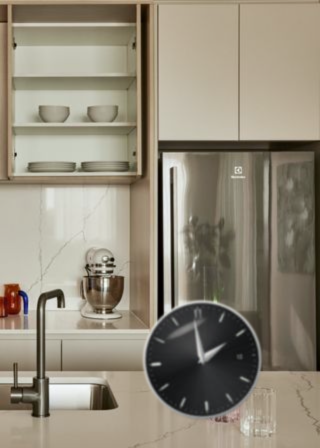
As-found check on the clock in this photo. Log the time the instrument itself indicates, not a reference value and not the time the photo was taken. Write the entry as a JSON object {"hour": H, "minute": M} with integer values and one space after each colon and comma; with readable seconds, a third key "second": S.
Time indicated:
{"hour": 1, "minute": 59}
